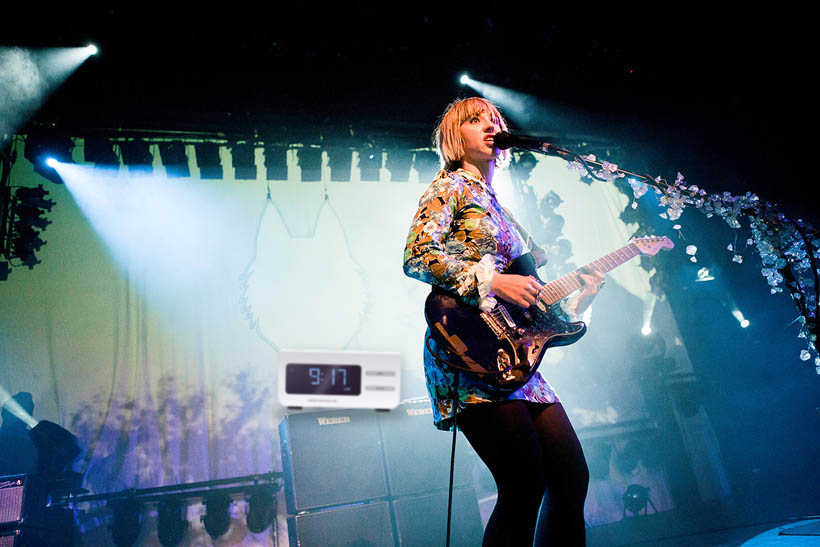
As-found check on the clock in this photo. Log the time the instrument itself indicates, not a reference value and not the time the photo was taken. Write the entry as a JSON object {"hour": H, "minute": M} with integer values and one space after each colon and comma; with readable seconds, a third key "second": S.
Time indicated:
{"hour": 9, "minute": 17}
